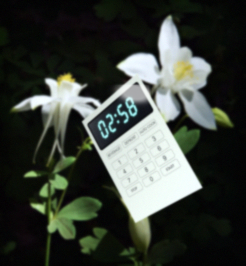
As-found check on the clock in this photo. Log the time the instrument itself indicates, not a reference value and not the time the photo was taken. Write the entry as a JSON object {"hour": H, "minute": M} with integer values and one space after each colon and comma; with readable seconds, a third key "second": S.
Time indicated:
{"hour": 2, "minute": 58}
